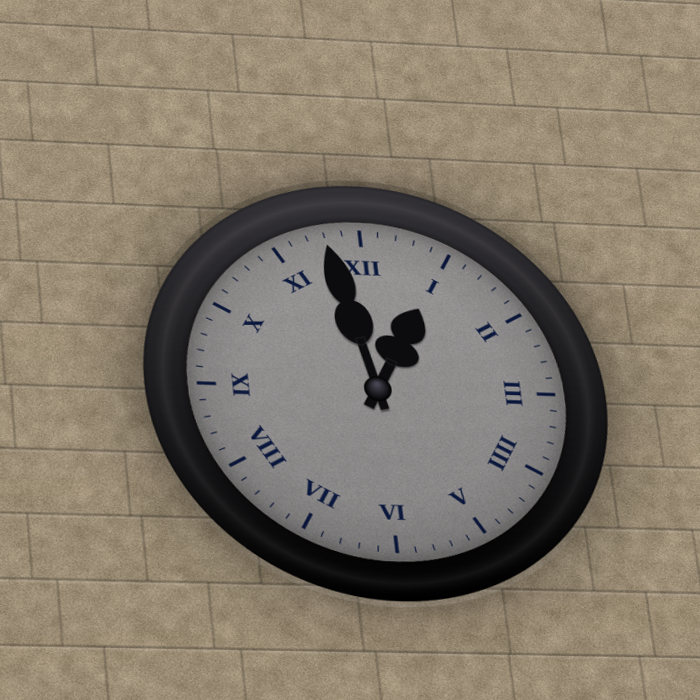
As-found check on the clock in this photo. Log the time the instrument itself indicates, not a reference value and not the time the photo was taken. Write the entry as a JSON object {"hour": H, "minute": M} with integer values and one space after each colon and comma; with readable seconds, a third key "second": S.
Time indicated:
{"hour": 12, "minute": 58}
